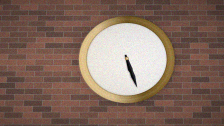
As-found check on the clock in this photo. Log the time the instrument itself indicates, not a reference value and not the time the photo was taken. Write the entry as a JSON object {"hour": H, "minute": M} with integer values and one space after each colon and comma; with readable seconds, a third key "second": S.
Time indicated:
{"hour": 5, "minute": 27}
